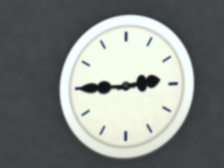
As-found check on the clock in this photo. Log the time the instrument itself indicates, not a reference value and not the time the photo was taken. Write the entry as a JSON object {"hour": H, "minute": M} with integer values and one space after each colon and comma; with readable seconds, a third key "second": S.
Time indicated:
{"hour": 2, "minute": 45}
